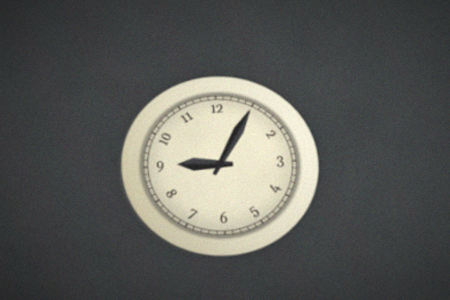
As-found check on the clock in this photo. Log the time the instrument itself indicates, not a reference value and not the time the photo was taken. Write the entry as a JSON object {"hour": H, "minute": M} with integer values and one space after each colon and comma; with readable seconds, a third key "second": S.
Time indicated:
{"hour": 9, "minute": 5}
